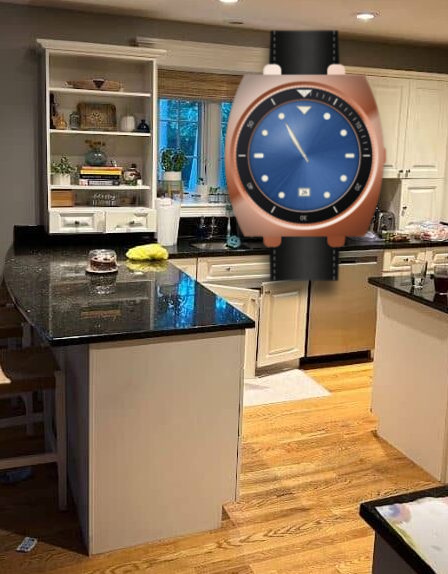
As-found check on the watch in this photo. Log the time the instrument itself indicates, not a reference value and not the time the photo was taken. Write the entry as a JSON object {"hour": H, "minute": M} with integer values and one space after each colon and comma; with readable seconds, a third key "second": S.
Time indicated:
{"hour": 10, "minute": 55}
